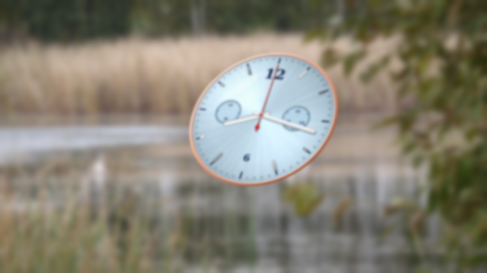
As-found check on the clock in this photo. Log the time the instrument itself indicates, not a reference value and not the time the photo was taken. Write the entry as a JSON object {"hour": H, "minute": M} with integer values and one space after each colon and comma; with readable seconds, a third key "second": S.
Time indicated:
{"hour": 8, "minute": 17}
